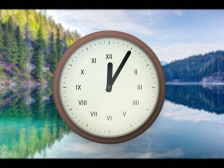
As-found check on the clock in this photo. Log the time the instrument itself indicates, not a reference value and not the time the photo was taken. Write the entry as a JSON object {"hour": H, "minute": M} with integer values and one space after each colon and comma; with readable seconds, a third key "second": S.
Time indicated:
{"hour": 12, "minute": 5}
